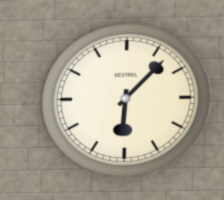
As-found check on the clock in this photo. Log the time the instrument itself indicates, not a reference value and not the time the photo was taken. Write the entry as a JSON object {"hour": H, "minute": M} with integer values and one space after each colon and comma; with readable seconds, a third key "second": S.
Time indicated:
{"hour": 6, "minute": 7}
